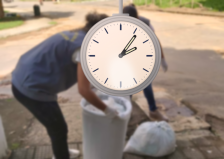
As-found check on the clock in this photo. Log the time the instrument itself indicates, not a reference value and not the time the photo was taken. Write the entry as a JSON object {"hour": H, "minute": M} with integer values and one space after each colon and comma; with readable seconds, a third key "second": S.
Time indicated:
{"hour": 2, "minute": 6}
